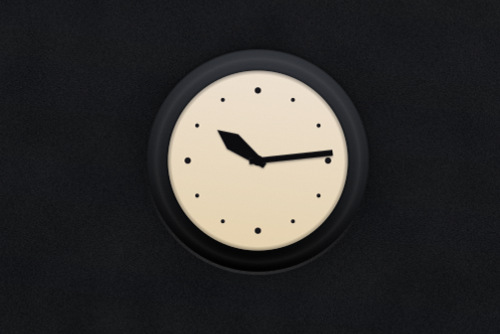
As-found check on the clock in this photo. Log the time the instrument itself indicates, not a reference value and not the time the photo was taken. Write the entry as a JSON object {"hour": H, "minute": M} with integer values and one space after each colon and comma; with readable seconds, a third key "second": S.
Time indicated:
{"hour": 10, "minute": 14}
